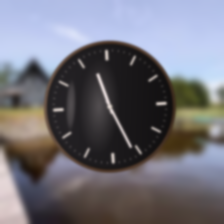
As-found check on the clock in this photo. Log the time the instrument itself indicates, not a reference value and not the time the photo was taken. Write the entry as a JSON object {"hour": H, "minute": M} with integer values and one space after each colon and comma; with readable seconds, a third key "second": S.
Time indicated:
{"hour": 11, "minute": 26}
